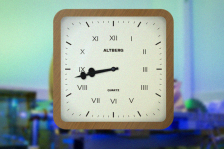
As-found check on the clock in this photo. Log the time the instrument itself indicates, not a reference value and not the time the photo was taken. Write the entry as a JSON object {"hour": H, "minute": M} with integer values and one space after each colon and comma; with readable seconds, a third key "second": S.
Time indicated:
{"hour": 8, "minute": 43}
